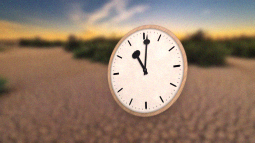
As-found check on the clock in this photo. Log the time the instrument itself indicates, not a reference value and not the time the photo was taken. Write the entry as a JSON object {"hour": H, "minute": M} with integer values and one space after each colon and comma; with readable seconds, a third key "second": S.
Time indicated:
{"hour": 11, "minute": 1}
